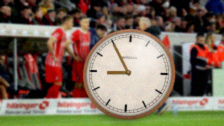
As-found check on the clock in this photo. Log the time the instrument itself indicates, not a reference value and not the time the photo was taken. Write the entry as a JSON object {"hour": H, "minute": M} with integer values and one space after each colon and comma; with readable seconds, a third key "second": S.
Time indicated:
{"hour": 8, "minute": 55}
